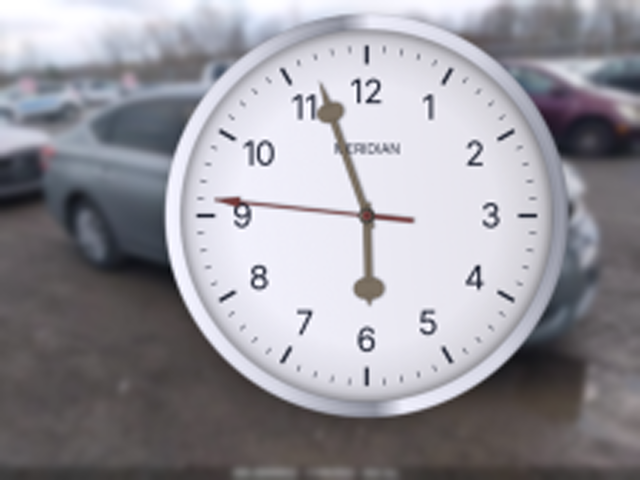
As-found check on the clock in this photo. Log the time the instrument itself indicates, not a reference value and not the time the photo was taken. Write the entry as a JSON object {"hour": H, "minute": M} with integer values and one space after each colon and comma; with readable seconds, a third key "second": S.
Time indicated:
{"hour": 5, "minute": 56, "second": 46}
